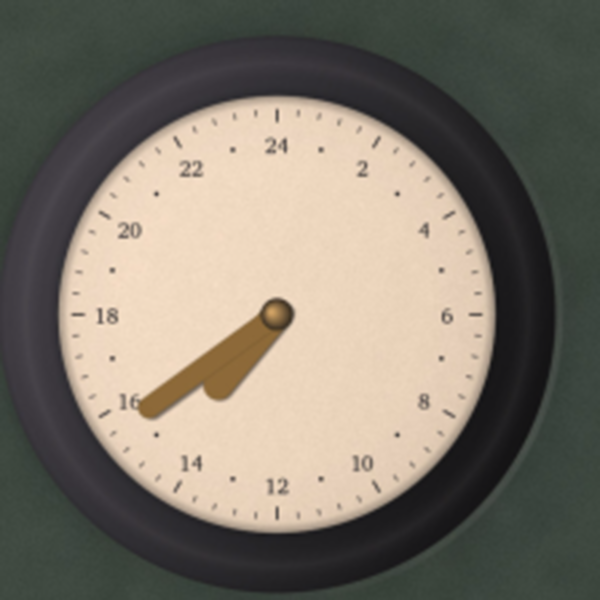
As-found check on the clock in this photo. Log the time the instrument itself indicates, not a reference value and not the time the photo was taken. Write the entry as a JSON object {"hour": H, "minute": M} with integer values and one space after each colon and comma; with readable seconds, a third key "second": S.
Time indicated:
{"hour": 14, "minute": 39}
